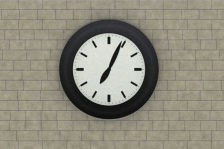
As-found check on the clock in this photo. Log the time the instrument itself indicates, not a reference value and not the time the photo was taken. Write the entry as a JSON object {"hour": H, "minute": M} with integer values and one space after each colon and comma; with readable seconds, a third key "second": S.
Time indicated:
{"hour": 7, "minute": 4}
